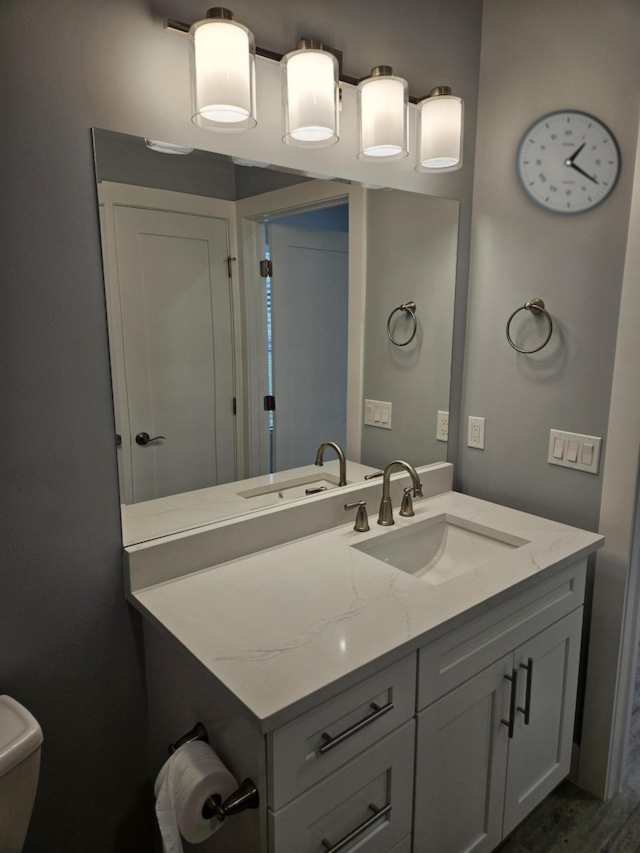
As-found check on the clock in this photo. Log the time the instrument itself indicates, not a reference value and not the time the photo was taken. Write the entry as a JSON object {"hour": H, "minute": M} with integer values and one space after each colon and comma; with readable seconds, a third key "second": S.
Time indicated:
{"hour": 1, "minute": 21}
